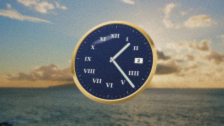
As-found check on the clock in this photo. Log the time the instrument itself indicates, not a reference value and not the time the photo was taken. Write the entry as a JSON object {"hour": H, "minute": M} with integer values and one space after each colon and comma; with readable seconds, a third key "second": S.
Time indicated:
{"hour": 1, "minute": 23}
